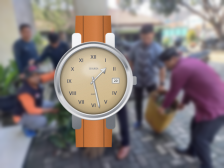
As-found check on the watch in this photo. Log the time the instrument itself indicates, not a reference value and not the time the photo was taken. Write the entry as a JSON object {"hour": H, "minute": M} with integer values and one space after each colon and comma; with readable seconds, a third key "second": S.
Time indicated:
{"hour": 1, "minute": 28}
